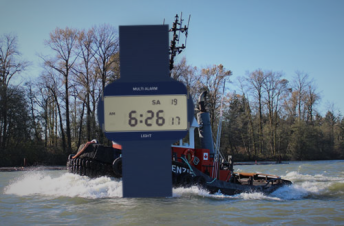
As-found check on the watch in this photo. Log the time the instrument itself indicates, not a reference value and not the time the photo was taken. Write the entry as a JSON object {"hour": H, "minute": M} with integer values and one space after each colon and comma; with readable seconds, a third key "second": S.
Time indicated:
{"hour": 6, "minute": 26, "second": 17}
